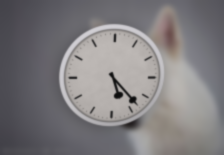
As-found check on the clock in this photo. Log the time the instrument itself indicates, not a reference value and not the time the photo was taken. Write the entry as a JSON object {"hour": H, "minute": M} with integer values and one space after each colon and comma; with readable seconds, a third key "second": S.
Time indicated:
{"hour": 5, "minute": 23}
